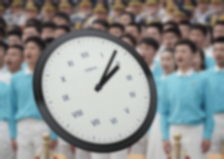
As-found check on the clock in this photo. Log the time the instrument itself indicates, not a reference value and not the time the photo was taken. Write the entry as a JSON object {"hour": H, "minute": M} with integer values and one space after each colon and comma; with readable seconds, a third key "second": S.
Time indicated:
{"hour": 2, "minute": 8}
